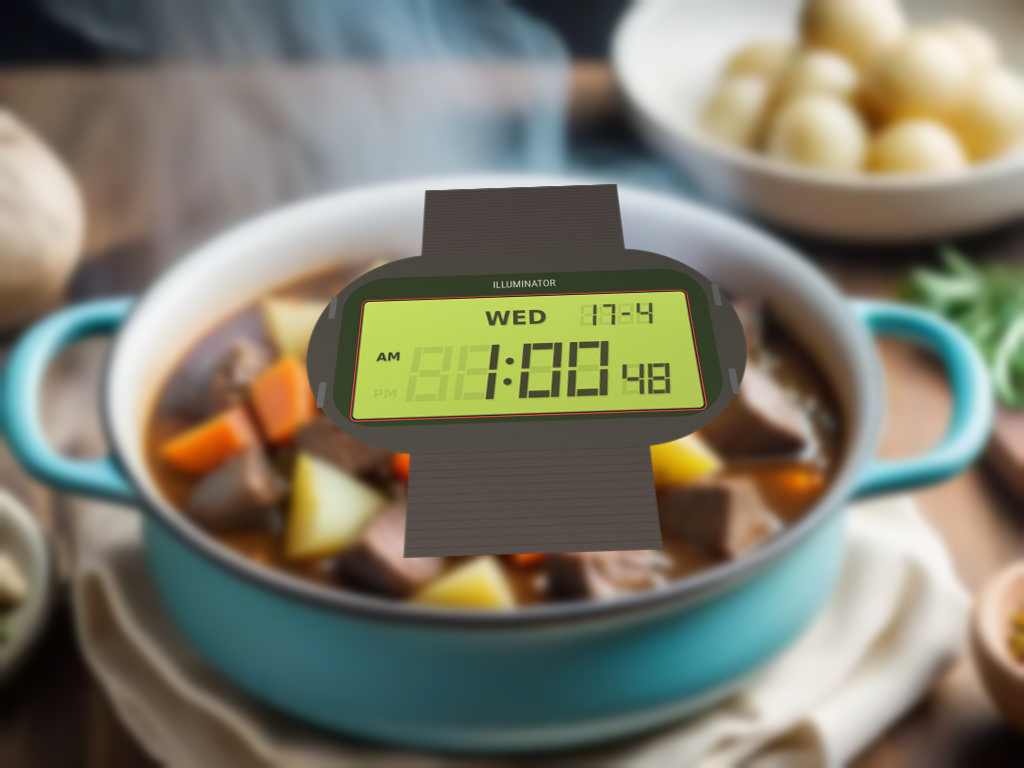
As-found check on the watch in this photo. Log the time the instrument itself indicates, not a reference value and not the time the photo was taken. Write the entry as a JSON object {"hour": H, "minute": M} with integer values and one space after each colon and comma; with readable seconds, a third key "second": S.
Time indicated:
{"hour": 1, "minute": 0, "second": 48}
